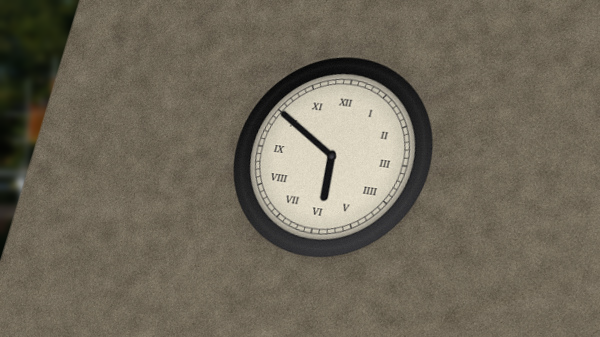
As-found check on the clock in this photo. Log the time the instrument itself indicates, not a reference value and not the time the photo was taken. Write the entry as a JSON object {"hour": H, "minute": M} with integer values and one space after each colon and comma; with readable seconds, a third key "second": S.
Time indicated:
{"hour": 5, "minute": 50}
